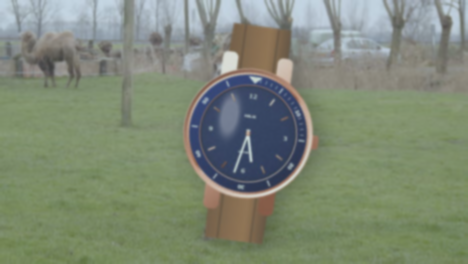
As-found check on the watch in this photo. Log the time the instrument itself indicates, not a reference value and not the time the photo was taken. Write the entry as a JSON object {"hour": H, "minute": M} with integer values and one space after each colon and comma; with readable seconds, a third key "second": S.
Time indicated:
{"hour": 5, "minute": 32}
